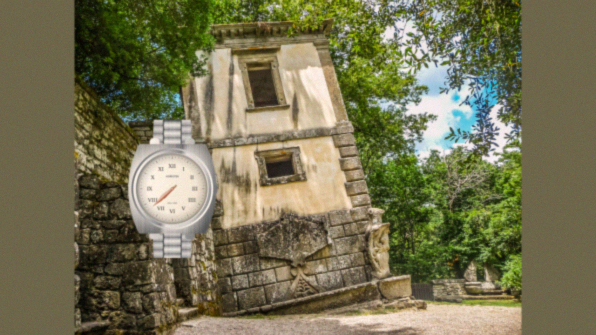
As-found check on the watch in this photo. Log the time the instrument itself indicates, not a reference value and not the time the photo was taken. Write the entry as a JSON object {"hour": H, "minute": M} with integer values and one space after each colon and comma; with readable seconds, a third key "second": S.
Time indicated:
{"hour": 7, "minute": 38}
